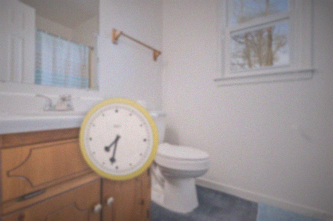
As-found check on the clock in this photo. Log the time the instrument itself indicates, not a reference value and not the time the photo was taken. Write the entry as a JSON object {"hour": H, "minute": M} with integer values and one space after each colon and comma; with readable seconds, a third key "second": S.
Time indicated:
{"hour": 7, "minute": 32}
